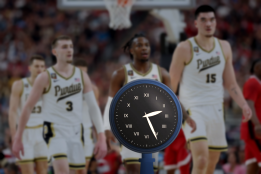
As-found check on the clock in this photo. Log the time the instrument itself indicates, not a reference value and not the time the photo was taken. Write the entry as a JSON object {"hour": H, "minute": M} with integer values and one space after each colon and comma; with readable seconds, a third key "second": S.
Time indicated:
{"hour": 2, "minute": 26}
